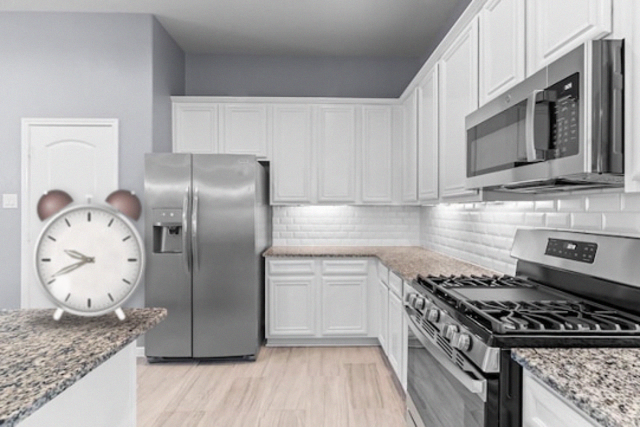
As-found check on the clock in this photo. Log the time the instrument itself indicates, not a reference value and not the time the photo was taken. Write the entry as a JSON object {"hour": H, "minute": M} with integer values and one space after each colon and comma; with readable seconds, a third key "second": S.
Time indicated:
{"hour": 9, "minute": 41}
